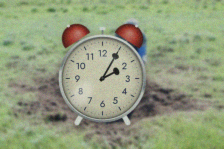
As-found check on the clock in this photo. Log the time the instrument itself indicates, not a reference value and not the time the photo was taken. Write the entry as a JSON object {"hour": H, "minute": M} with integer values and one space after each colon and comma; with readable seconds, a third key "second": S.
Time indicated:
{"hour": 2, "minute": 5}
